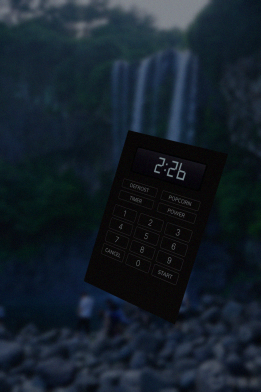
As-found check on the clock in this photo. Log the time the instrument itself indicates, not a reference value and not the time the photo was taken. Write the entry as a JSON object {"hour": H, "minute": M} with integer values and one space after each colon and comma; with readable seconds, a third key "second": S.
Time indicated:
{"hour": 2, "minute": 26}
